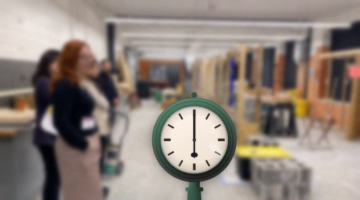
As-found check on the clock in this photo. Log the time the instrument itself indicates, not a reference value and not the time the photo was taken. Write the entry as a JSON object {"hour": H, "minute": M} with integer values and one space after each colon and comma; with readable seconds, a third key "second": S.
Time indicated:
{"hour": 6, "minute": 0}
